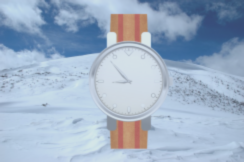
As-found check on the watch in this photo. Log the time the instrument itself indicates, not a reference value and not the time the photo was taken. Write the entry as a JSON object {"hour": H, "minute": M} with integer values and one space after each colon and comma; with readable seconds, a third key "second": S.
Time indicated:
{"hour": 8, "minute": 53}
